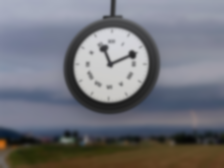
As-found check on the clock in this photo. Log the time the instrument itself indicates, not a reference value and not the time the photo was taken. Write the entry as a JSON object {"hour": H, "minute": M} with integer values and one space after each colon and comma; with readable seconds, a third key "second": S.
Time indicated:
{"hour": 11, "minute": 11}
